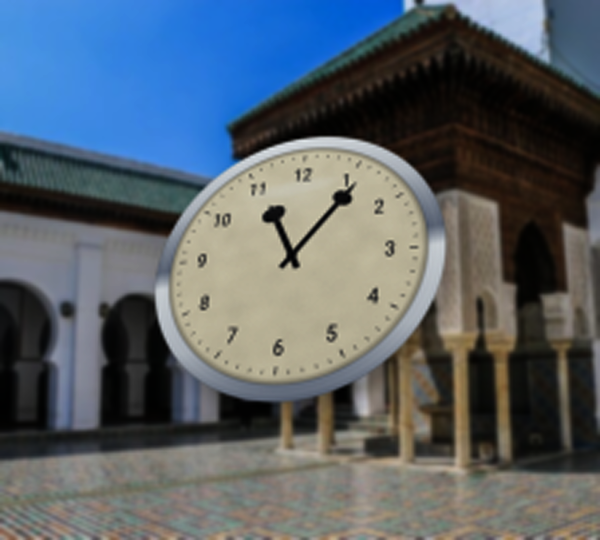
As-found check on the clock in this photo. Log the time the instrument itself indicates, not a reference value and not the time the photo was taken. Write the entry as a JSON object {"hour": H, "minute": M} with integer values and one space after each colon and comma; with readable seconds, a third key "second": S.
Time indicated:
{"hour": 11, "minute": 6}
